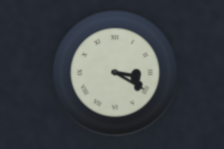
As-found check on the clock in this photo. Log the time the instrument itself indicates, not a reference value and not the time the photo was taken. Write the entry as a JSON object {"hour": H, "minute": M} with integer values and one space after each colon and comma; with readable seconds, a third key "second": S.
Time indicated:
{"hour": 3, "minute": 20}
